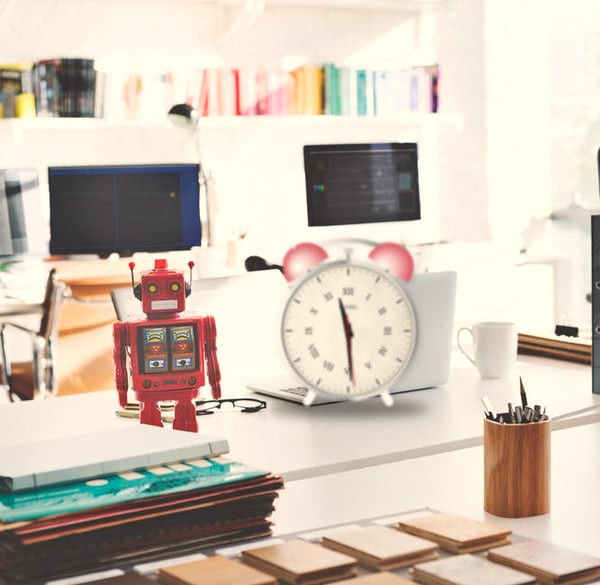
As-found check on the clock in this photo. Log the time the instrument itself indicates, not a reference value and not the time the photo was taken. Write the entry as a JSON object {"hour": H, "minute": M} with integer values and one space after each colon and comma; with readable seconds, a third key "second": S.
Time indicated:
{"hour": 11, "minute": 29, "second": 29}
